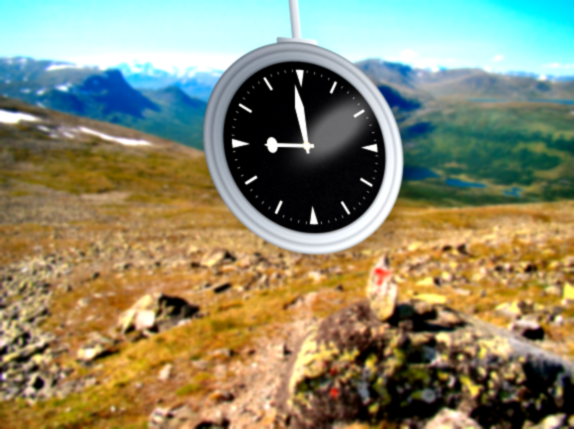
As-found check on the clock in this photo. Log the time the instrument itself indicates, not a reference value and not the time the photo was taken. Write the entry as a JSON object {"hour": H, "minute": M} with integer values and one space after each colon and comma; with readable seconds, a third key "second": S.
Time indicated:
{"hour": 8, "minute": 59}
